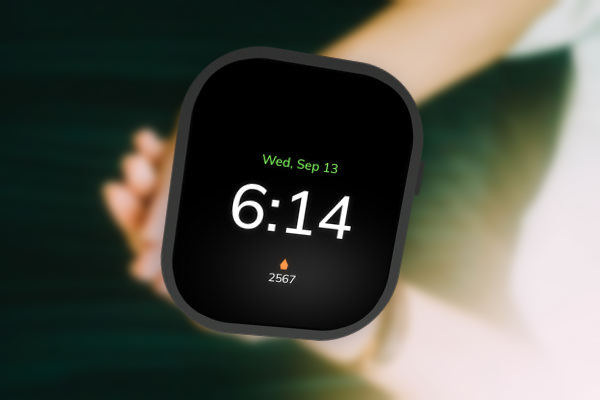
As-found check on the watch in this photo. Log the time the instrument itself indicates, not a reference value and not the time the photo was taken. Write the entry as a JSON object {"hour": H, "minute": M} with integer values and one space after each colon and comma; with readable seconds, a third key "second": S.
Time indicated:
{"hour": 6, "minute": 14}
